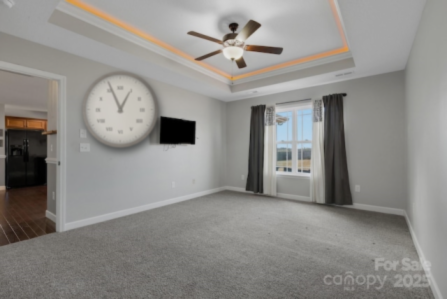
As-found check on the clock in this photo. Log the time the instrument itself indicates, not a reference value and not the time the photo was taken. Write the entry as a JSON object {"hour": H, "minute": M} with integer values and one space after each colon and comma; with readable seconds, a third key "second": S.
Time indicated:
{"hour": 12, "minute": 56}
